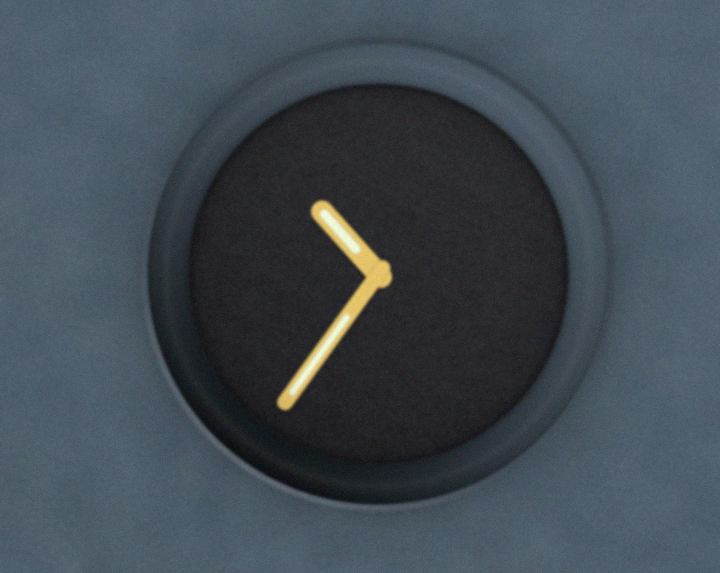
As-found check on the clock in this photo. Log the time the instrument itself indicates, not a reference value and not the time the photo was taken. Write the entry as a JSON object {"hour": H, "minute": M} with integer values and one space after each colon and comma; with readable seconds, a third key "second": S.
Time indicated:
{"hour": 10, "minute": 36}
